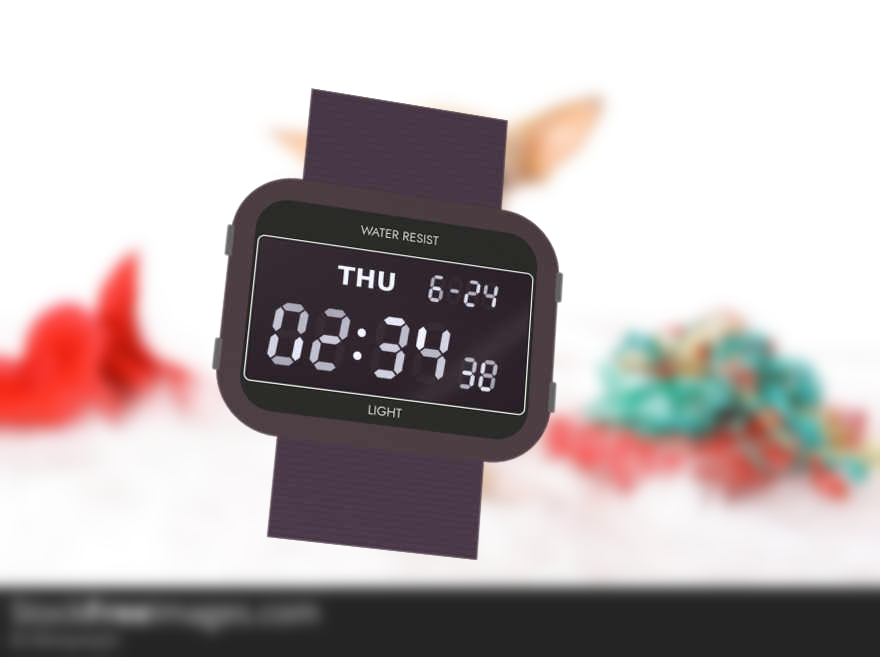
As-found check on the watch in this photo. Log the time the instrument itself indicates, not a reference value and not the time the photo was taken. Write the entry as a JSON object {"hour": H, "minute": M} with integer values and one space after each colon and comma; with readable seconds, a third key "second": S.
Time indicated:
{"hour": 2, "minute": 34, "second": 38}
